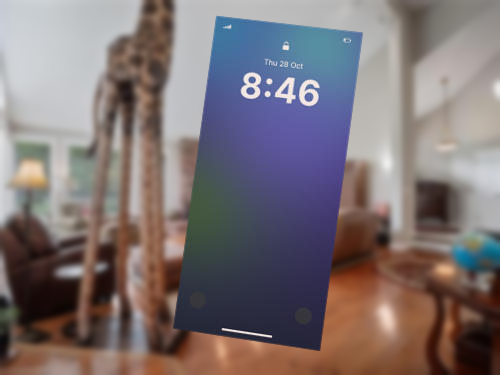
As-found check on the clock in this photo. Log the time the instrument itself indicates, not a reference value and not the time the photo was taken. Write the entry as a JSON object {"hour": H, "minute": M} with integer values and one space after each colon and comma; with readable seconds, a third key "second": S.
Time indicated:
{"hour": 8, "minute": 46}
